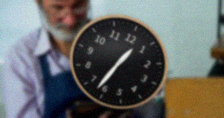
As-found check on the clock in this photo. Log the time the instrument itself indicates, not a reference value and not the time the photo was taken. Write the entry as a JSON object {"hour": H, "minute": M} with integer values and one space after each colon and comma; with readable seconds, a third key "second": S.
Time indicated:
{"hour": 12, "minute": 32}
